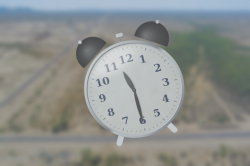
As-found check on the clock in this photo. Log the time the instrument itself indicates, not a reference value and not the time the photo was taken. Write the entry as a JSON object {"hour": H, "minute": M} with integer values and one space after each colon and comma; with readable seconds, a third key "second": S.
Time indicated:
{"hour": 11, "minute": 30}
